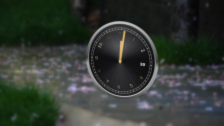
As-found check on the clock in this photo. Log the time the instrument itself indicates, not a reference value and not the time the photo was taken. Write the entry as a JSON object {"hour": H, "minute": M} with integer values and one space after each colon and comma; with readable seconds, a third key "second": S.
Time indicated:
{"hour": 12, "minute": 1}
